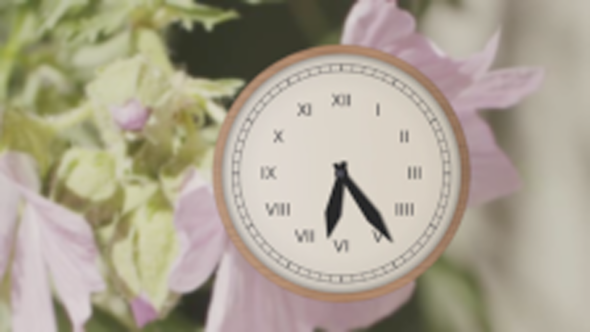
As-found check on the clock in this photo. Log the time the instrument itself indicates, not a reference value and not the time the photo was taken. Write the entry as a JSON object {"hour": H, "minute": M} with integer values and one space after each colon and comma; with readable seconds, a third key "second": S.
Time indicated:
{"hour": 6, "minute": 24}
